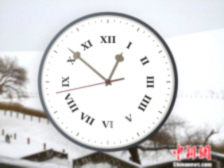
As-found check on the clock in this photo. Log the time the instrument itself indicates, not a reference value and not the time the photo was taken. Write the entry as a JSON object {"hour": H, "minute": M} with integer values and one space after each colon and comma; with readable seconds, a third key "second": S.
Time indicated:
{"hour": 12, "minute": 51, "second": 43}
